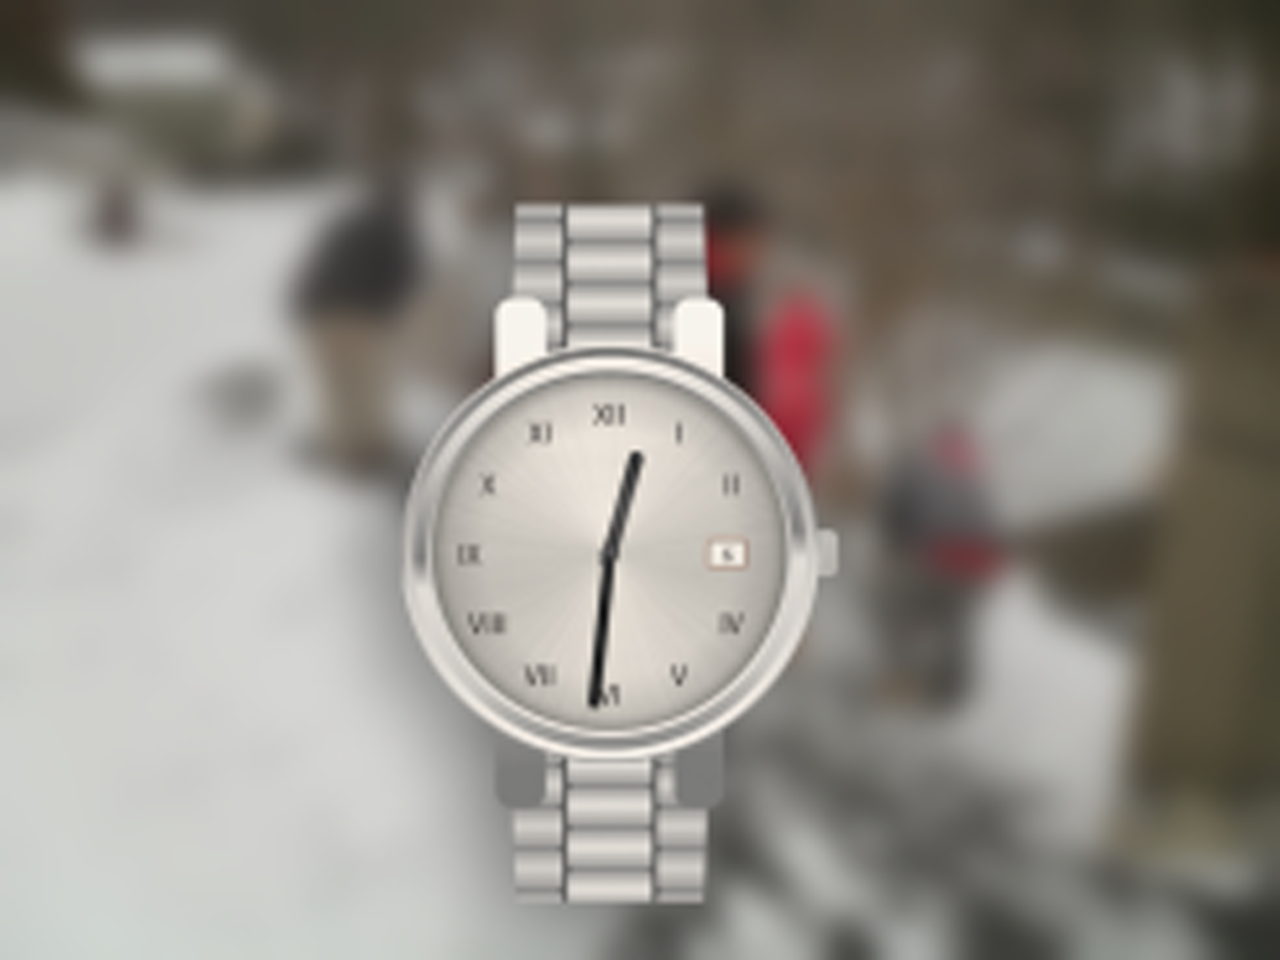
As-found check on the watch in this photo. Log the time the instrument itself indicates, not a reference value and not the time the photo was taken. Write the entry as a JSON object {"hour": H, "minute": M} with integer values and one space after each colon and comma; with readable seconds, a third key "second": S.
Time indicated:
{"hour": 12, "minute": 31}
